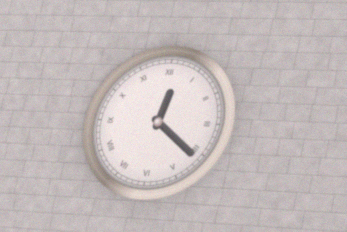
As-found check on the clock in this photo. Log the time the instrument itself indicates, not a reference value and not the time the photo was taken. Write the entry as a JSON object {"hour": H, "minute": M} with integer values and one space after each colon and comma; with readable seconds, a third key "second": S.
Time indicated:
{"hour": 12, "minute": 21}
